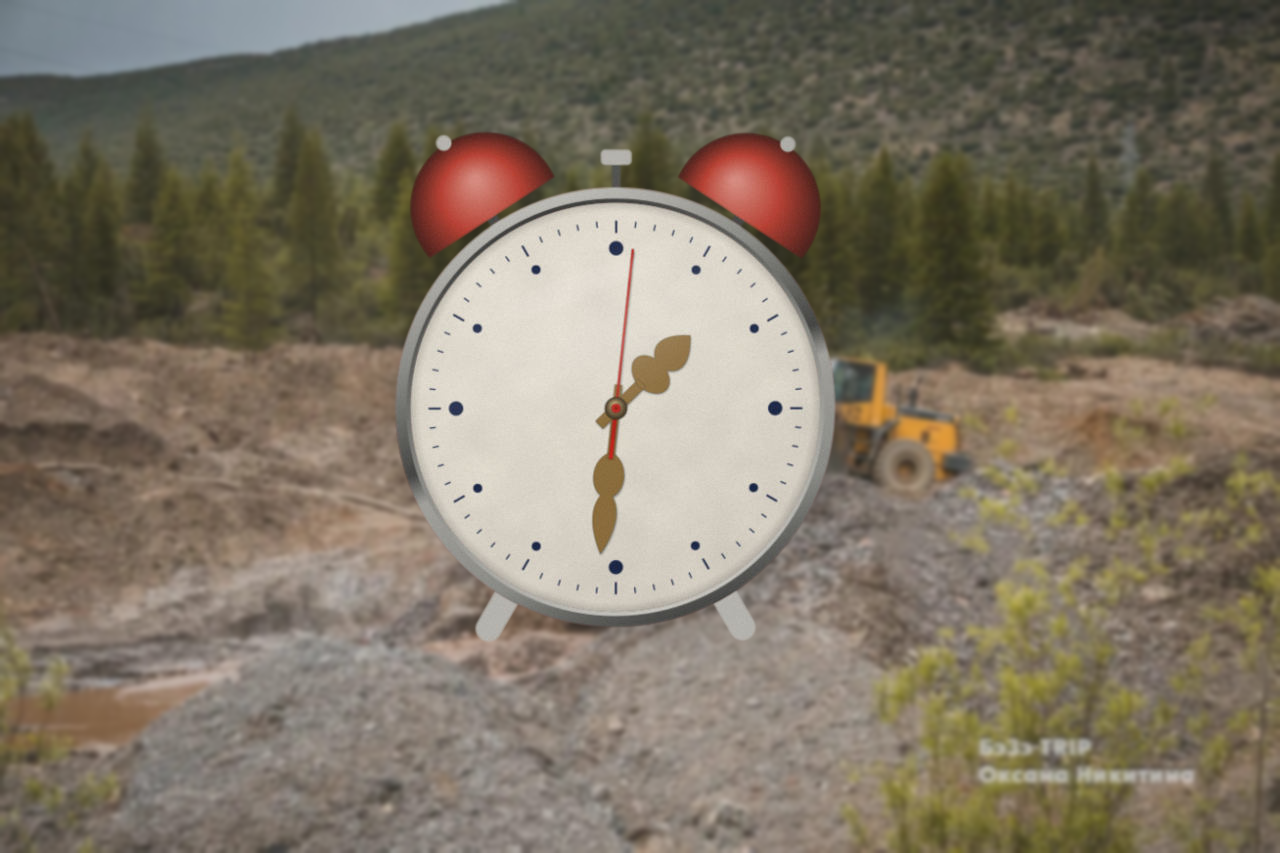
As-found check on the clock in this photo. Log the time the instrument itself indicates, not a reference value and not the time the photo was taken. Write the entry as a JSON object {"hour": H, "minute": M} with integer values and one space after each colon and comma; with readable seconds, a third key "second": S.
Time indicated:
{"hour": 1, "minute": 31, "second": 1}
